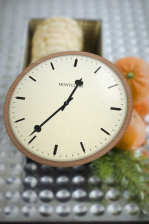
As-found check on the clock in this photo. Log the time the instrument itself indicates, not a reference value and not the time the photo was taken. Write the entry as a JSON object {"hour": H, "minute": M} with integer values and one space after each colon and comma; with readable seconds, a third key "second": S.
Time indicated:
{"hour": 12, "minute": 36}
